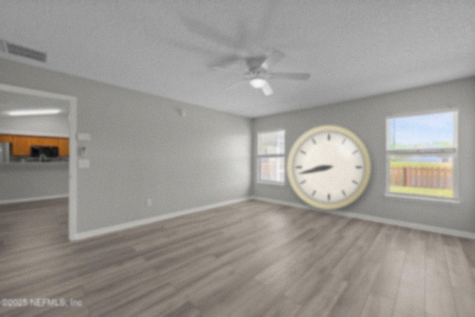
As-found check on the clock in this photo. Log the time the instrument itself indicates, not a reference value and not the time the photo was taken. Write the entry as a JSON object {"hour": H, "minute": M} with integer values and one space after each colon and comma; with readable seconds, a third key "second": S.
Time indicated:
{"hour": 8, "minute": 43}
